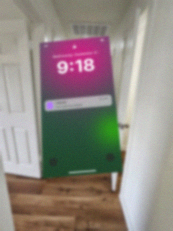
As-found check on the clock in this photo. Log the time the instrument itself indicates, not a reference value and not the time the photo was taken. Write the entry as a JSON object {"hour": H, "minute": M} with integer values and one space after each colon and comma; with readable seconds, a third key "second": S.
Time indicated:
{"hour": 9, "minute": 18}
